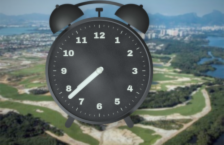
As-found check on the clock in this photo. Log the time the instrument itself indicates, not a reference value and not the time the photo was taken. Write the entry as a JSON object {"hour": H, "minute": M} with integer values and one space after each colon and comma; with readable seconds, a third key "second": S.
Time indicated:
{"hour": 7, "minute": 38}
